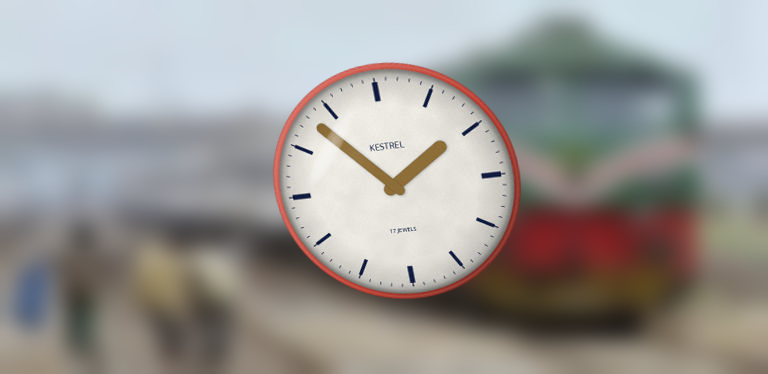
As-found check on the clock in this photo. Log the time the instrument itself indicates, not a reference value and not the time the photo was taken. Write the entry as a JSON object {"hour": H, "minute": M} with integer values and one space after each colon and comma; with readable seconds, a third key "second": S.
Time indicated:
{"hour": 1, "minute": 53}
